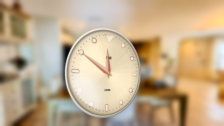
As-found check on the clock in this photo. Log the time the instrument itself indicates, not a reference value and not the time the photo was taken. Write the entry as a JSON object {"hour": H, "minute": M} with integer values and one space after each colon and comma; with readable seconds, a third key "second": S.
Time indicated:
{"hour": 11, "minute": 50}
